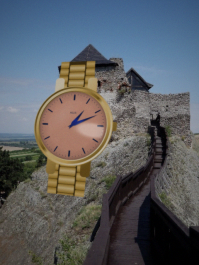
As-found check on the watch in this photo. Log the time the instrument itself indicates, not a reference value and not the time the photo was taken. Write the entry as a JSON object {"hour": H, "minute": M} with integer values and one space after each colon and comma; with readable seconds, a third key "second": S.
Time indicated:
{"hour": 1, "minute": 11}
